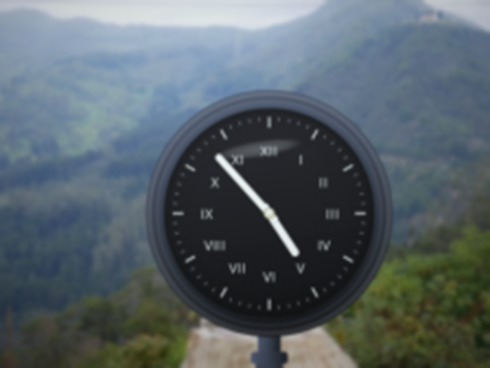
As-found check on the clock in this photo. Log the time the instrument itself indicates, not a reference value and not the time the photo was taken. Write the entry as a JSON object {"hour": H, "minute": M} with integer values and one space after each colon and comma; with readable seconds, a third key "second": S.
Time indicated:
{"hour": 4, "minute": 53}
